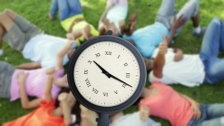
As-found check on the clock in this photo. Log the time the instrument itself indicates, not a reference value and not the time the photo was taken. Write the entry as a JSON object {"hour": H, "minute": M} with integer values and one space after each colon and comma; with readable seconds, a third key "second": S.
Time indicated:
{"hour": 10, "minute": 19}
